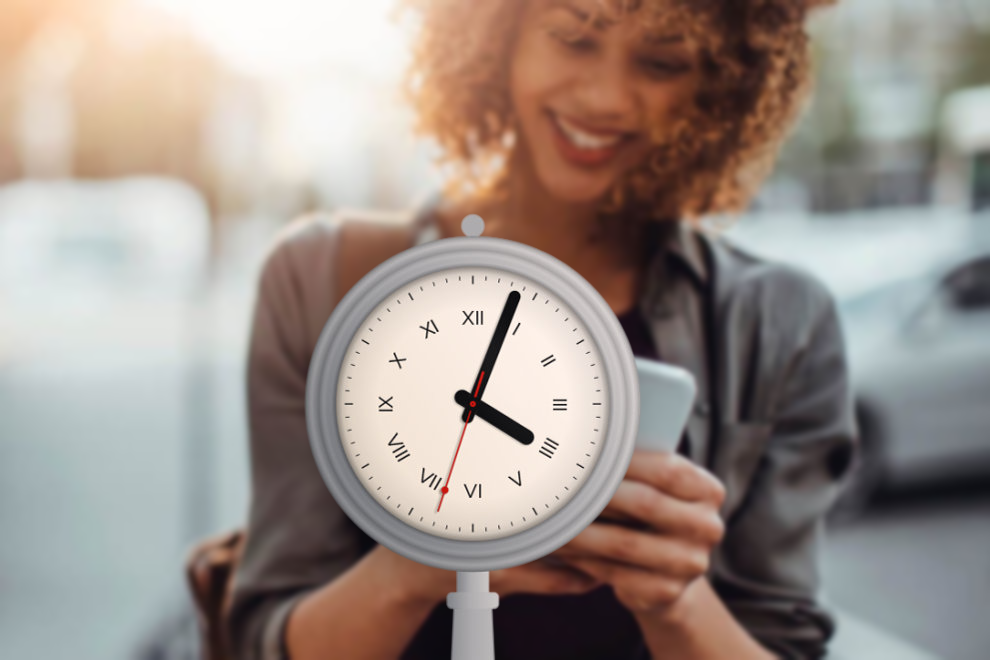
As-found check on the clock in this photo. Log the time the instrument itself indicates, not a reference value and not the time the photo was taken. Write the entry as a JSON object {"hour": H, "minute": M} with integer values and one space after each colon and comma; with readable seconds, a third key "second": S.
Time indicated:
{"hour": 4, "minute": 3, "second": 33}
